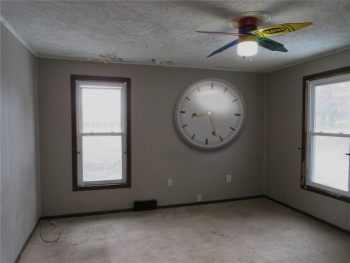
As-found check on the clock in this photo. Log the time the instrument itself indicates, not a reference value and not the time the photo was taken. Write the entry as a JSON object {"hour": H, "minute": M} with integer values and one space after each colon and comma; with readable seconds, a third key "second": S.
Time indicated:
{"hour": 8, "minute": 26}
